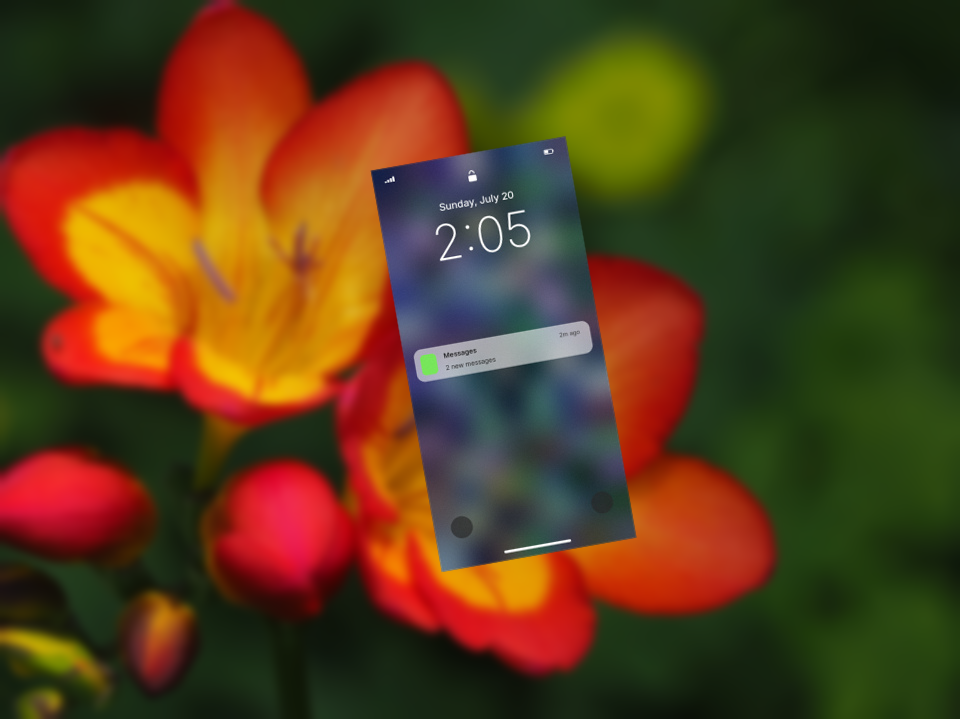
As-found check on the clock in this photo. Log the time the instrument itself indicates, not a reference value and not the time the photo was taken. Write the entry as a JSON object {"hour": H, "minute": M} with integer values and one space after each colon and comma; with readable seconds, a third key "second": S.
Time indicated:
{"hour": 2, "minute": 5}
